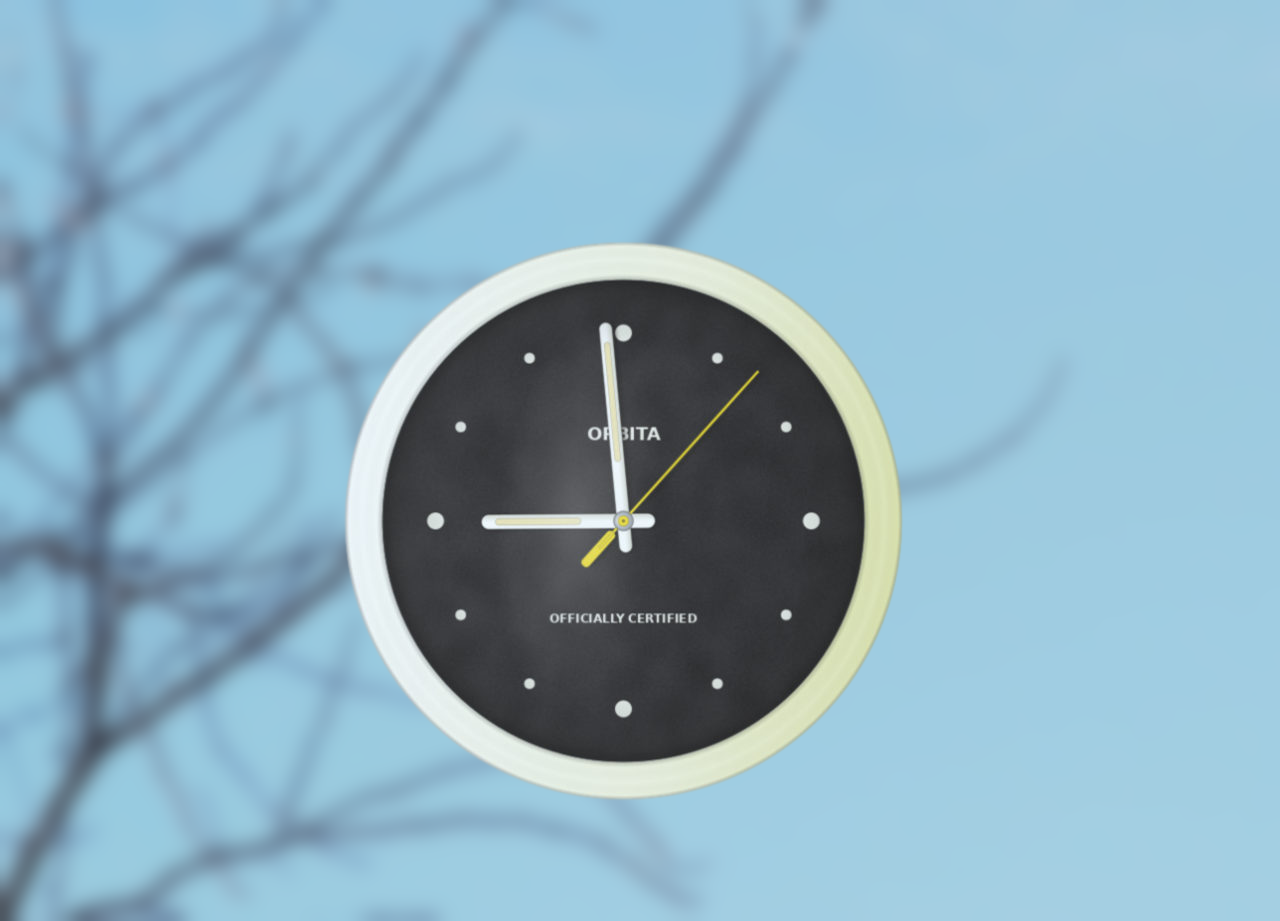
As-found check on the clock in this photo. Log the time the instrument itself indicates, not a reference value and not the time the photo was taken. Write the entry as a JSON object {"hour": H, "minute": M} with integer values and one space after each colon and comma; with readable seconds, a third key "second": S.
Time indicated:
{"hour": 8, "minute": 59, "second": 7}
